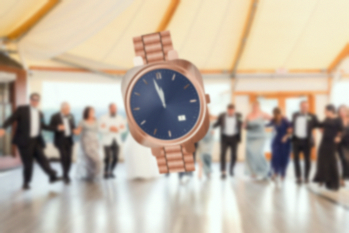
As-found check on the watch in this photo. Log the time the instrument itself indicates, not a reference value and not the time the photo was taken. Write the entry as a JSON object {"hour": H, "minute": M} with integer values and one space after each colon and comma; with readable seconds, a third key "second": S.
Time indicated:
{"hour": 11, "minute": 58}
